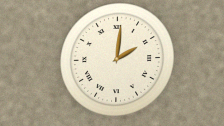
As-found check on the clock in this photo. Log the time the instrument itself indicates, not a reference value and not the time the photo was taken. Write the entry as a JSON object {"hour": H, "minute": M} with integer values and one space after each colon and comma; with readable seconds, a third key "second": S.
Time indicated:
{"hour": 2, "minute": 1}
